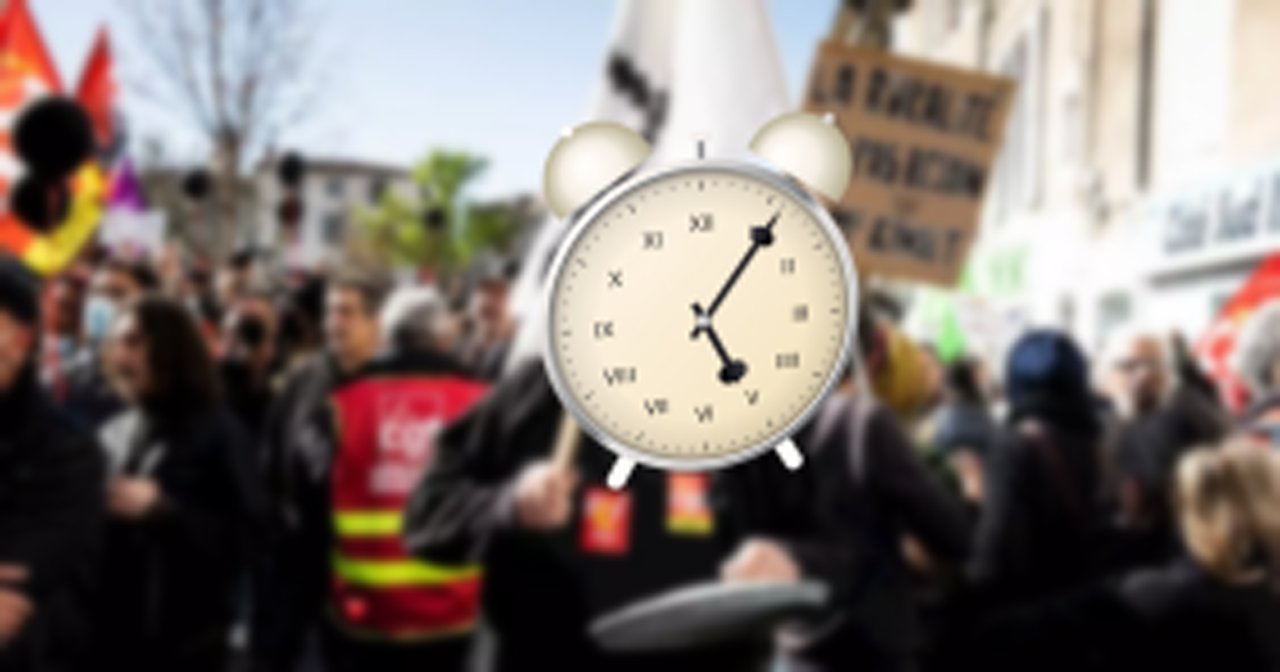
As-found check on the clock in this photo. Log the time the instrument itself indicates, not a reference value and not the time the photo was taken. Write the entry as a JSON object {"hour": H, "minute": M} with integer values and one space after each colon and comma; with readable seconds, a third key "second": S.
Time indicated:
{"hour": 5, "minute": 6}
